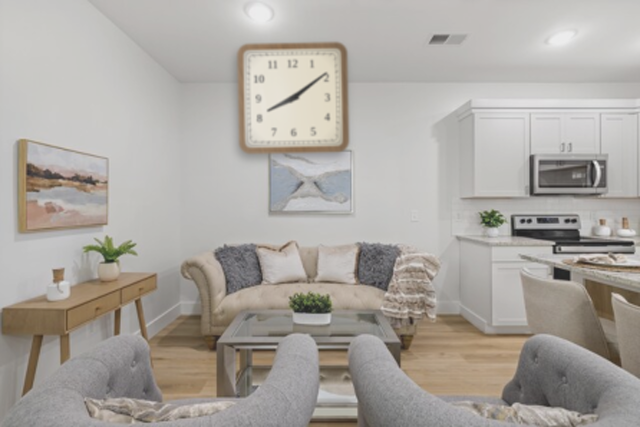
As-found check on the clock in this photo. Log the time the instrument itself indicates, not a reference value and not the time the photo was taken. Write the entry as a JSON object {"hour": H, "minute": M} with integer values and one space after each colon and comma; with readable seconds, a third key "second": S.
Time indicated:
{"hour": 8, "minute": 9}
